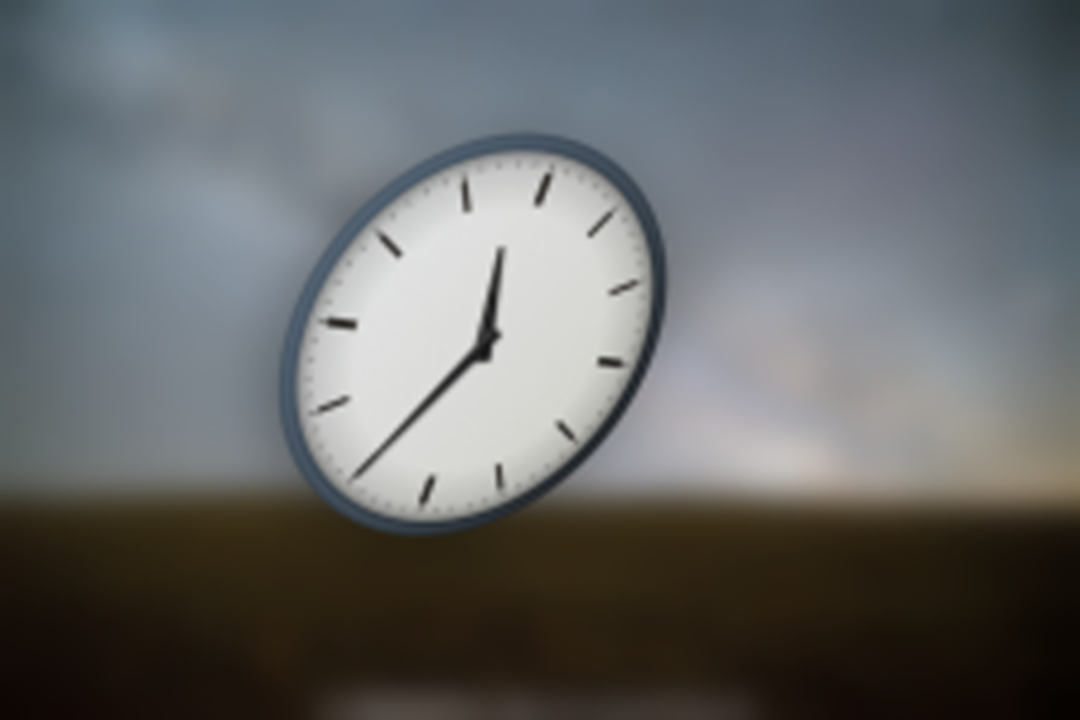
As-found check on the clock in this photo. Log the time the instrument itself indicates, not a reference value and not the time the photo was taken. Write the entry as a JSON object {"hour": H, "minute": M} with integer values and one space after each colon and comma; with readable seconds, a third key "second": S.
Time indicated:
{"hour": 11, "minute": 35}
